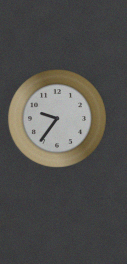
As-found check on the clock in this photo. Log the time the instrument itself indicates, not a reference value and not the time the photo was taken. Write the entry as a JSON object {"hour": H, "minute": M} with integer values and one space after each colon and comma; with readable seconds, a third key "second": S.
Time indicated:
{"hour": 9, "minute": 36}
